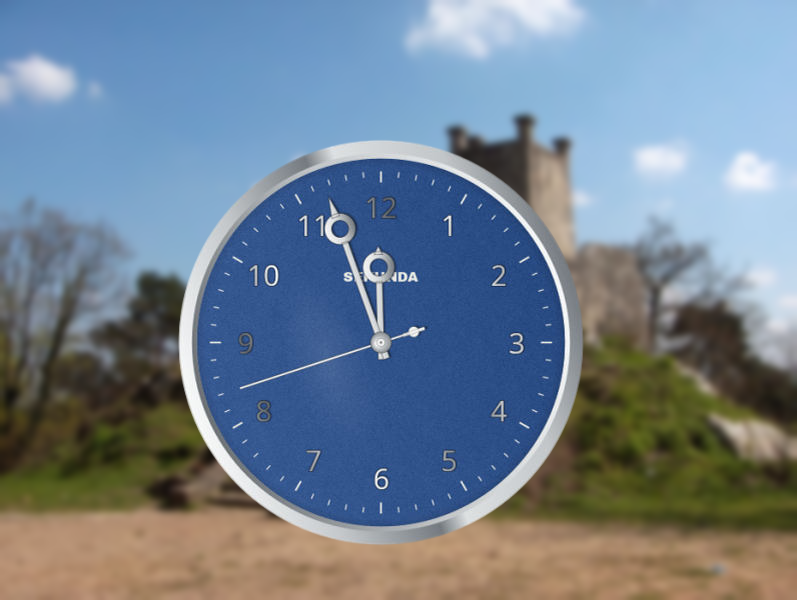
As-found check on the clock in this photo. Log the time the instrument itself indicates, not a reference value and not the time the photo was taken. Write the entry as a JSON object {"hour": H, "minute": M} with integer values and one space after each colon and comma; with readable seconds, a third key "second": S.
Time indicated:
{"hour": 11, "minute": 56, "second": 42}
